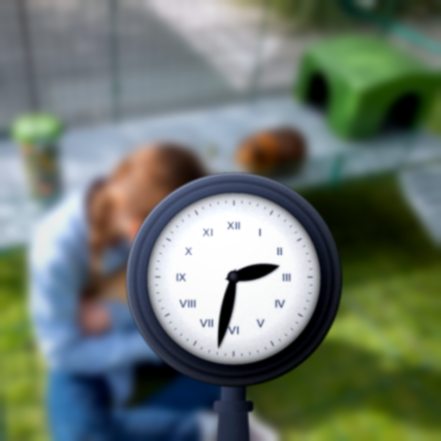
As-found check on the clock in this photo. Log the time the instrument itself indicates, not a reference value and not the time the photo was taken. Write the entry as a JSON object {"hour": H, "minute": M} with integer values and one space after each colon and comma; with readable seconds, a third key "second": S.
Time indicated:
{"hour": 2, "minute": 32}
